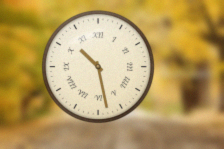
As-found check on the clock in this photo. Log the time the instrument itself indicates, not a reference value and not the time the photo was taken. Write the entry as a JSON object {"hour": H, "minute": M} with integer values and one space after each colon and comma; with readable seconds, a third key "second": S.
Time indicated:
{"hour": 10, "minute": 28}
